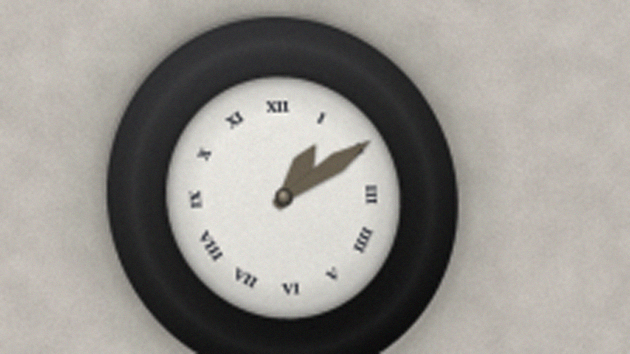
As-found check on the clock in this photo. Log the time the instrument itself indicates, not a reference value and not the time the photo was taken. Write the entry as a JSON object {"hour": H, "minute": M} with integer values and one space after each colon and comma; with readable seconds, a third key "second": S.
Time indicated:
{"hour": 1, "minute": 10}
